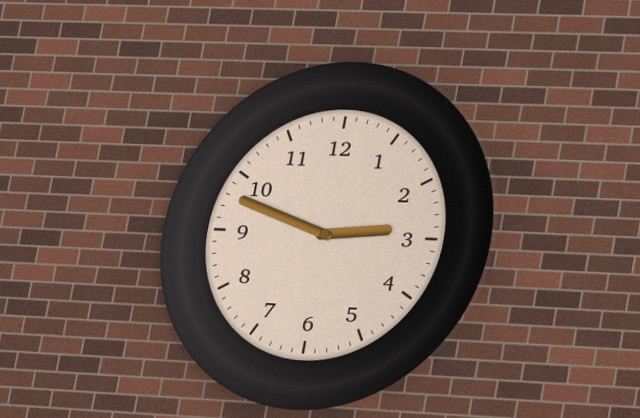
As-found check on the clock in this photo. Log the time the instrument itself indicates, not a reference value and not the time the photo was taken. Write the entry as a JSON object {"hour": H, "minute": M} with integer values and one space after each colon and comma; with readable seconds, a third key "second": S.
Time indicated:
{"hour": 2, "minute": 48}
